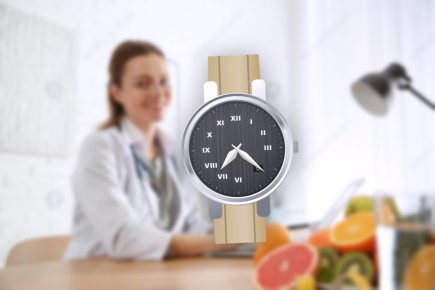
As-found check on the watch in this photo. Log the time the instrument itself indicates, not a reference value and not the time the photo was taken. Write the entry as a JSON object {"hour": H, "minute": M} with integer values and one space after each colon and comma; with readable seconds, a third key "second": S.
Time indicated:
{"hour": 7, "minute": 22}
